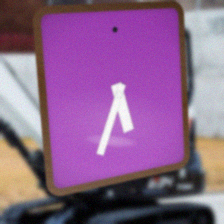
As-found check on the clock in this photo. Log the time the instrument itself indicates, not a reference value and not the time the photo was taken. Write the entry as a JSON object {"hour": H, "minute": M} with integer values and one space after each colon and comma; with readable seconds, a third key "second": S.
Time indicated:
{"hour": 5, "minute": 34}
